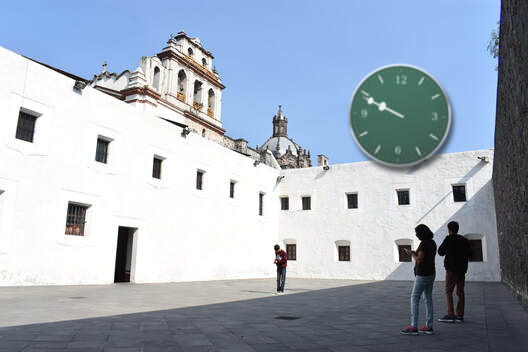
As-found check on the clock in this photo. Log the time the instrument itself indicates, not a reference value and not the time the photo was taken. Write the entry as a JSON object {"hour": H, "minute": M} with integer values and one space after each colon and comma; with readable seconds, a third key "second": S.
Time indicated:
{"hour": 9, "minute": 49}
